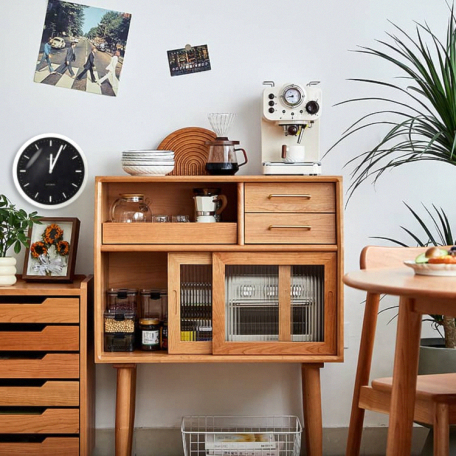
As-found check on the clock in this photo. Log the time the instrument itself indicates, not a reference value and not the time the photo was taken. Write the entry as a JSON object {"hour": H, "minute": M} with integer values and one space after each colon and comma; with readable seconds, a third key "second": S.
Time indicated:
{"hour": 12, "minute": 4}
